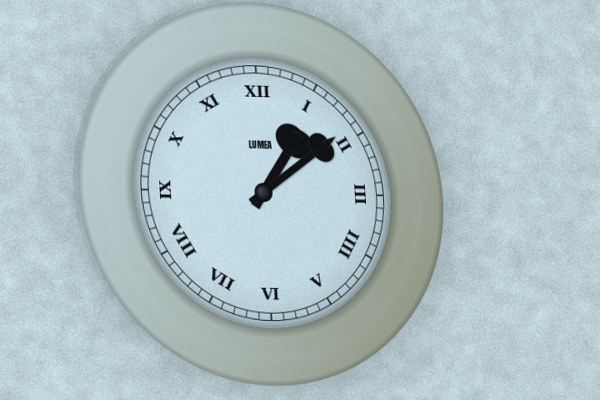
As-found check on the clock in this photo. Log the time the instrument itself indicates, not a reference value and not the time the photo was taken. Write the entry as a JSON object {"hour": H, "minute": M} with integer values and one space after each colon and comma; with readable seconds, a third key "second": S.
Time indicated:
{"hour": 1, "minute": 9}
